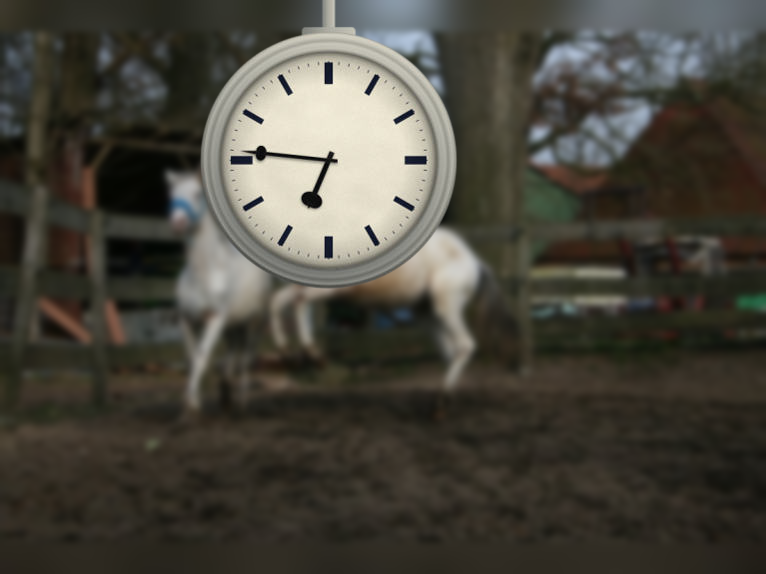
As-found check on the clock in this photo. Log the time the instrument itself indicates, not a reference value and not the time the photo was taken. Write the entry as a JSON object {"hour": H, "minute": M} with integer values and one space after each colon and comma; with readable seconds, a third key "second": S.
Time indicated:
{"hour": 6, "minute": 46}
